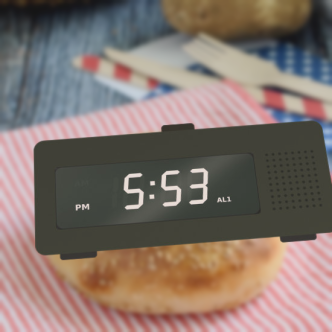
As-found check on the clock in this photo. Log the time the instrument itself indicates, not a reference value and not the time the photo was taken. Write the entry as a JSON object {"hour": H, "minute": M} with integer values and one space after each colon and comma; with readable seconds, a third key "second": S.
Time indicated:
{"hour": 5, "minute": 53}
